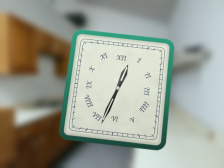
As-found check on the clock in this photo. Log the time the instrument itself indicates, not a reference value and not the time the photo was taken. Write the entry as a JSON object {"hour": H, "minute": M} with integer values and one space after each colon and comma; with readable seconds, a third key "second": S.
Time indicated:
{"hour": 12, "minute": 33}
